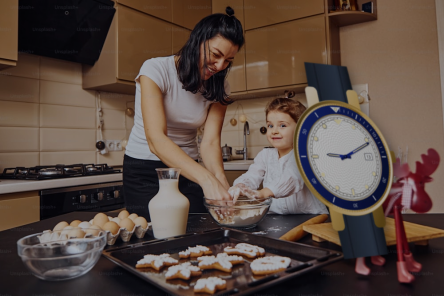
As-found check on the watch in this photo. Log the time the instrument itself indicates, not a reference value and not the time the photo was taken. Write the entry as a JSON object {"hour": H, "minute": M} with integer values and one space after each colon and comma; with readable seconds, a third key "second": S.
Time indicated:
{"hour": 9, "minute": 11}
